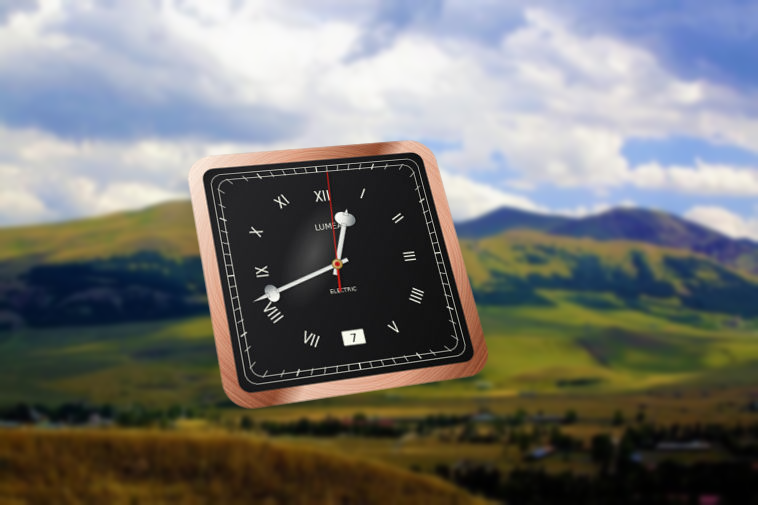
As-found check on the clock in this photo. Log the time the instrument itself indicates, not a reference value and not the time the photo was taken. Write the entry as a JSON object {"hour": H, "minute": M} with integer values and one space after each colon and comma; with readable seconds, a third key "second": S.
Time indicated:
{"hour": 12, "minute": 42, "second": 1}
